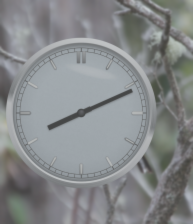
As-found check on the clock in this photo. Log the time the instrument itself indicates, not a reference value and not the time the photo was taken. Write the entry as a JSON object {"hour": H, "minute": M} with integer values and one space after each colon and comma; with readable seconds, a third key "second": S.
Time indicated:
{"hour": 8, "minute": 11}
